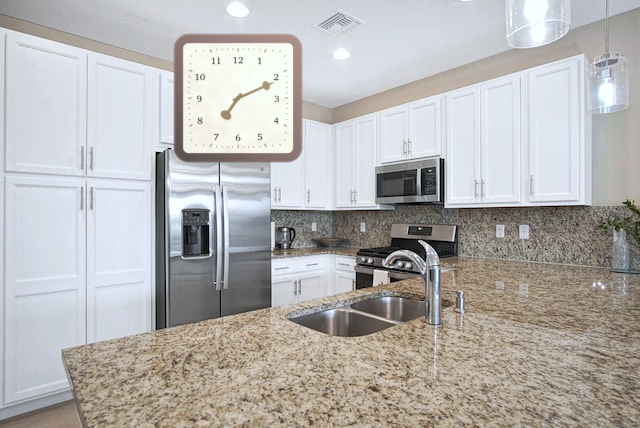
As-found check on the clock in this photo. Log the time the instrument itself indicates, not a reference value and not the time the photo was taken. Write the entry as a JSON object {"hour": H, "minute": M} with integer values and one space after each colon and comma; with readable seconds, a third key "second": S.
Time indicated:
{"hour": 7, "minute": 11}
